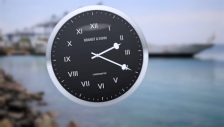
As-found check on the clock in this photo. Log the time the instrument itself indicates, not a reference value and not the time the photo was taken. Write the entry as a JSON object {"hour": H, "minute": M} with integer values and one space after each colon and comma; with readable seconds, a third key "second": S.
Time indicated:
{"hour": 2, "minute": 20}
